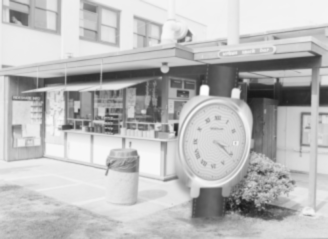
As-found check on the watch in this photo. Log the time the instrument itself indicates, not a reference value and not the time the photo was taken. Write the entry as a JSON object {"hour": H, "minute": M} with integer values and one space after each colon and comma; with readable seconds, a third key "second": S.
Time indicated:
{"hour": 3, "minute": 21}
